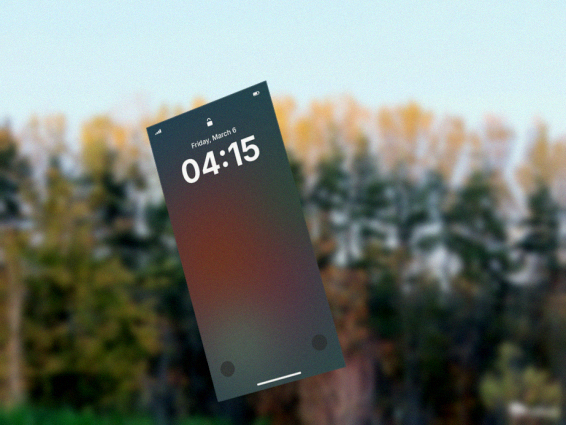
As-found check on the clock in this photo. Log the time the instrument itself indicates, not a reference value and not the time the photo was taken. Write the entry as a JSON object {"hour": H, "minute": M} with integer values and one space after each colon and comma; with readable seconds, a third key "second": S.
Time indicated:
{"hour": 4, "minute": 15}
